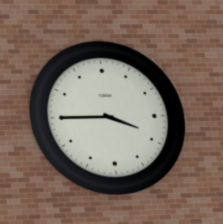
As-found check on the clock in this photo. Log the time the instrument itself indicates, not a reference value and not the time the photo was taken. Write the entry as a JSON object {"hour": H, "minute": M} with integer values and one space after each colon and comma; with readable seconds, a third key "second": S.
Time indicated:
{"hour": 3, "minute": 45}
